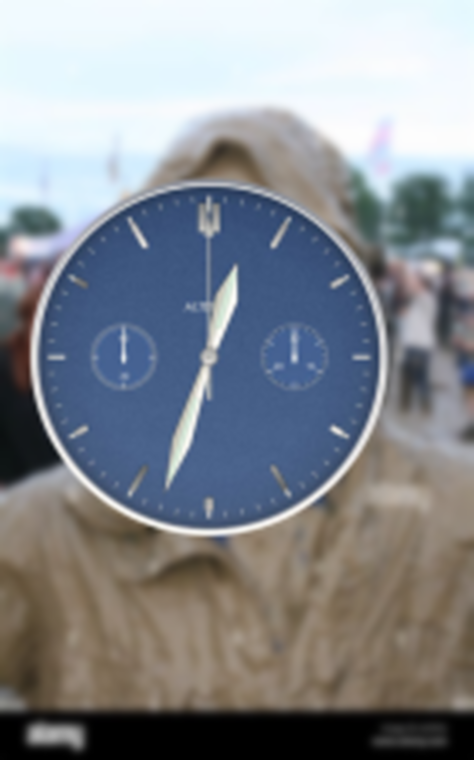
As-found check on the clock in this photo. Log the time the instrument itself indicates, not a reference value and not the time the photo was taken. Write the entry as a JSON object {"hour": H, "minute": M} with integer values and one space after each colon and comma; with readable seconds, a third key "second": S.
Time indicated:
{"hour": 12, "minute": 33}
